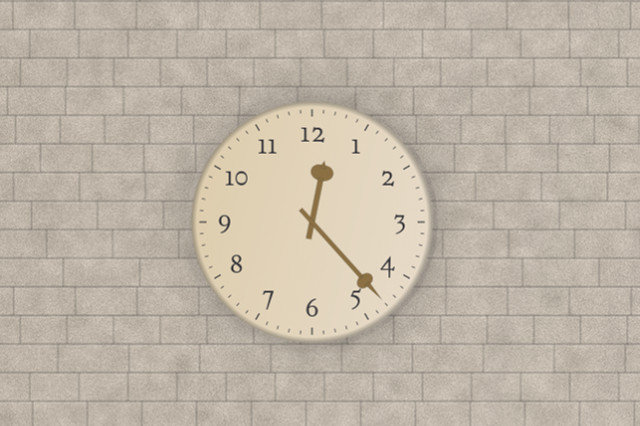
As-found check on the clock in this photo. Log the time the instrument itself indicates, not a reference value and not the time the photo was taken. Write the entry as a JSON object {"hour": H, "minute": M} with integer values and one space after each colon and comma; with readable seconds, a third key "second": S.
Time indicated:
{"hour": 12, "minute": 23}
